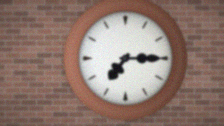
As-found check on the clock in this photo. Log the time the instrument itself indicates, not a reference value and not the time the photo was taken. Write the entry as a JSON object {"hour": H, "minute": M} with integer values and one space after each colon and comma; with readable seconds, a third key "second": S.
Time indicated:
{"hour": 7, "minute": 15}
